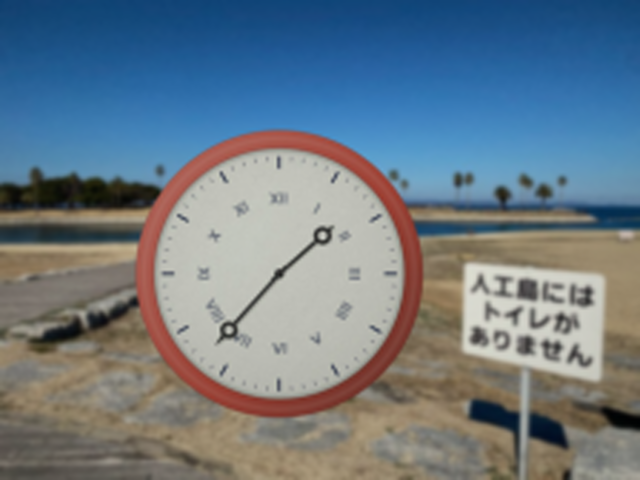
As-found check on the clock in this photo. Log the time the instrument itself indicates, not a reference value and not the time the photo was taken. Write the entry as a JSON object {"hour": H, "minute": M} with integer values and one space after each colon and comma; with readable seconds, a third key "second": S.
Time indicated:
{"hour": 1, "minute": 37}
